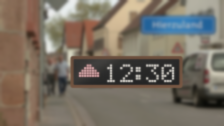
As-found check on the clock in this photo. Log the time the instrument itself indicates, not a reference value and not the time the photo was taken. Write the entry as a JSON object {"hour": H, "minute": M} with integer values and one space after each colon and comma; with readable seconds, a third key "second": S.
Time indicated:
{"hour": 12, "minute": 30}
